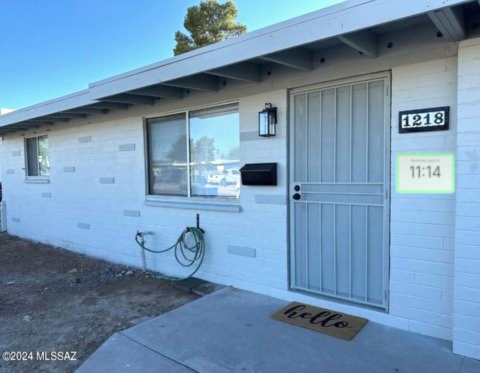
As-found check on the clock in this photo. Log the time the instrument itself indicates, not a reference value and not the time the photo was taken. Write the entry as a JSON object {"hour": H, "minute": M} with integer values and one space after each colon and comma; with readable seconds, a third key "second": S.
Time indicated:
{"hour": 11, "minute": 14}
